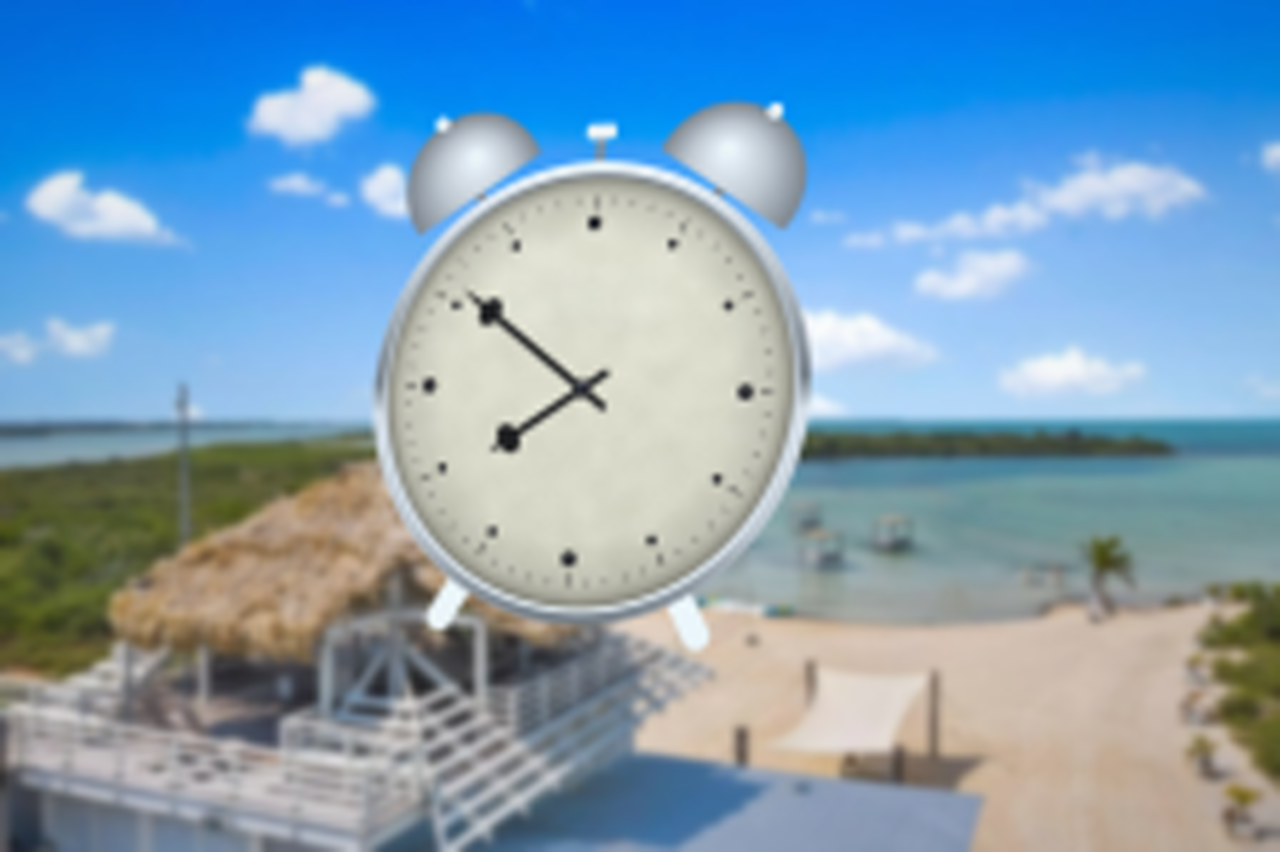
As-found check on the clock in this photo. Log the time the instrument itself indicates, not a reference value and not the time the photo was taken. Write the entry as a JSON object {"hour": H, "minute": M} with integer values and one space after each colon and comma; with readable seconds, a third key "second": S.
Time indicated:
{"hour": 7, "minute": 51}
